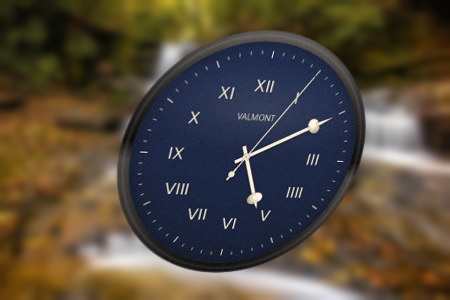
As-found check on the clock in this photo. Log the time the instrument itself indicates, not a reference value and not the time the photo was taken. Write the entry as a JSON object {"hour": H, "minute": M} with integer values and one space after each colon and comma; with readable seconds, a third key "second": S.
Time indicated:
{"hour": 5, "minute": 10, "second": 5}
